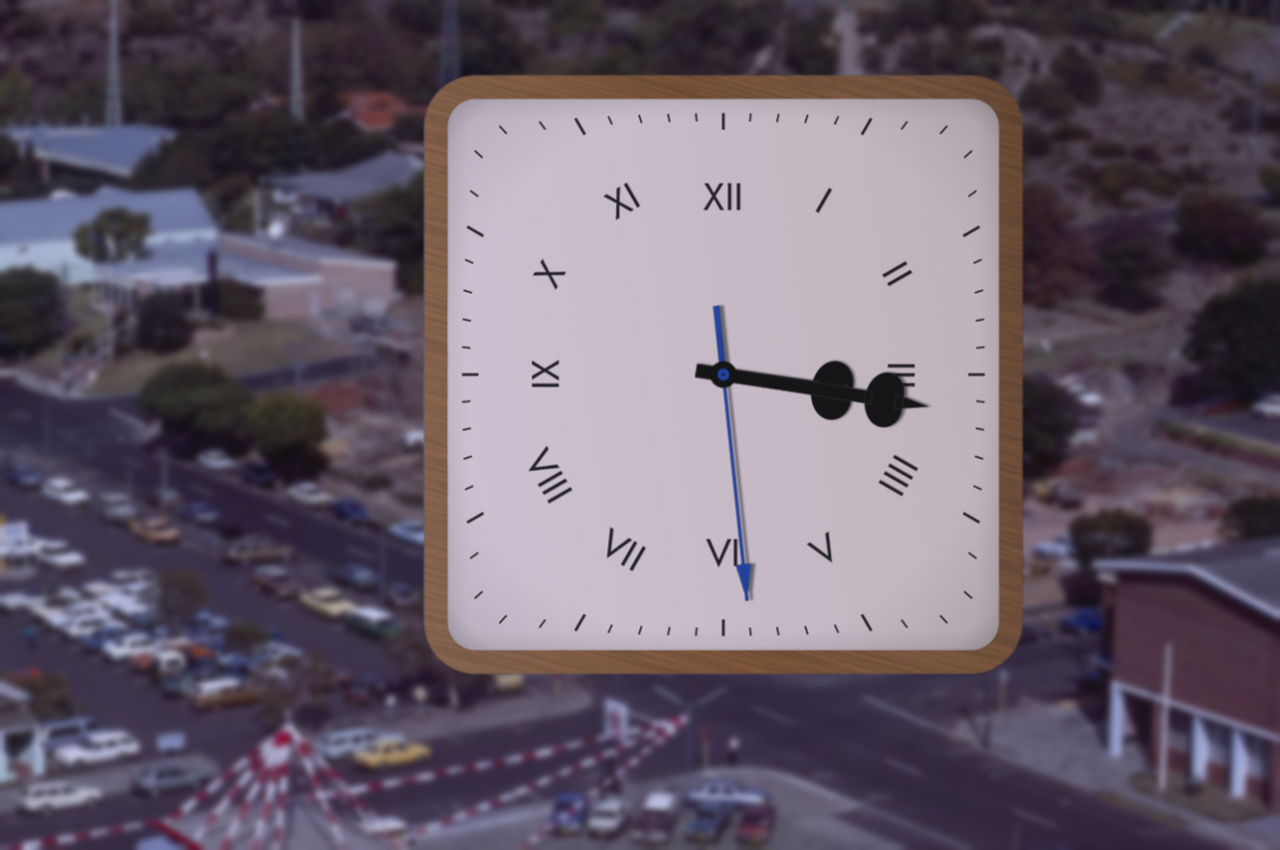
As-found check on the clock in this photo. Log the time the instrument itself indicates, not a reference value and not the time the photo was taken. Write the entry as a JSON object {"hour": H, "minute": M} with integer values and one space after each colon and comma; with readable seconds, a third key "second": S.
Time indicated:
{"hour": 3, "minute": 16, "second": 29}
